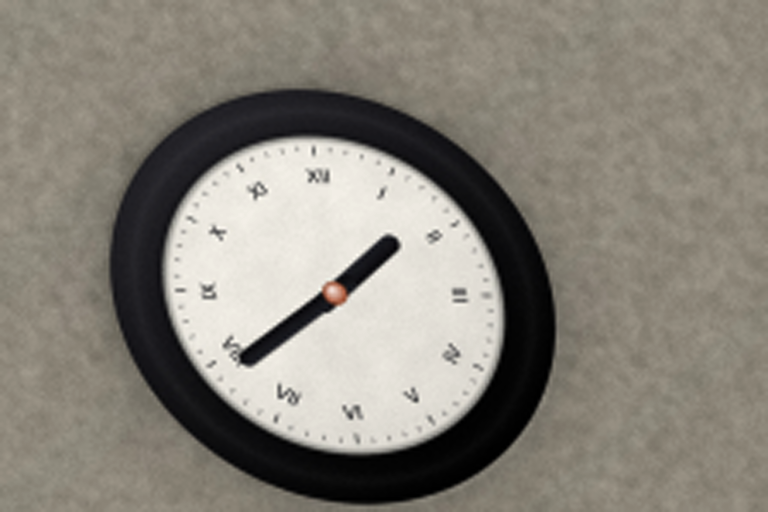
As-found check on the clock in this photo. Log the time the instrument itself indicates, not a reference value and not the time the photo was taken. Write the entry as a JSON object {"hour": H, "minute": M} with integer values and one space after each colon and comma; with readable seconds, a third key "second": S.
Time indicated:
{"hour": 1, "minute": 39}
